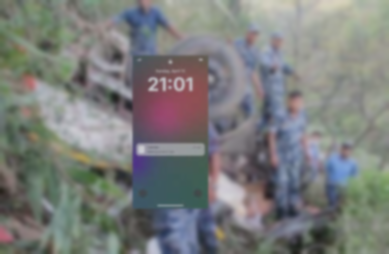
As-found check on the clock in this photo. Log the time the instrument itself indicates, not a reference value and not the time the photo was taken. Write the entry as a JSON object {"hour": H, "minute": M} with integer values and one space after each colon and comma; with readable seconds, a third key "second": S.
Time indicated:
{"hour": 21, "minute": 1}
